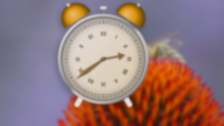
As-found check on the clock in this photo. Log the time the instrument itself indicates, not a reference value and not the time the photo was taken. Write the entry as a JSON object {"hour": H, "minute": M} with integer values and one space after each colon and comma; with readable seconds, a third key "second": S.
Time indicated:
{"hour": 2, "minute": 39}
